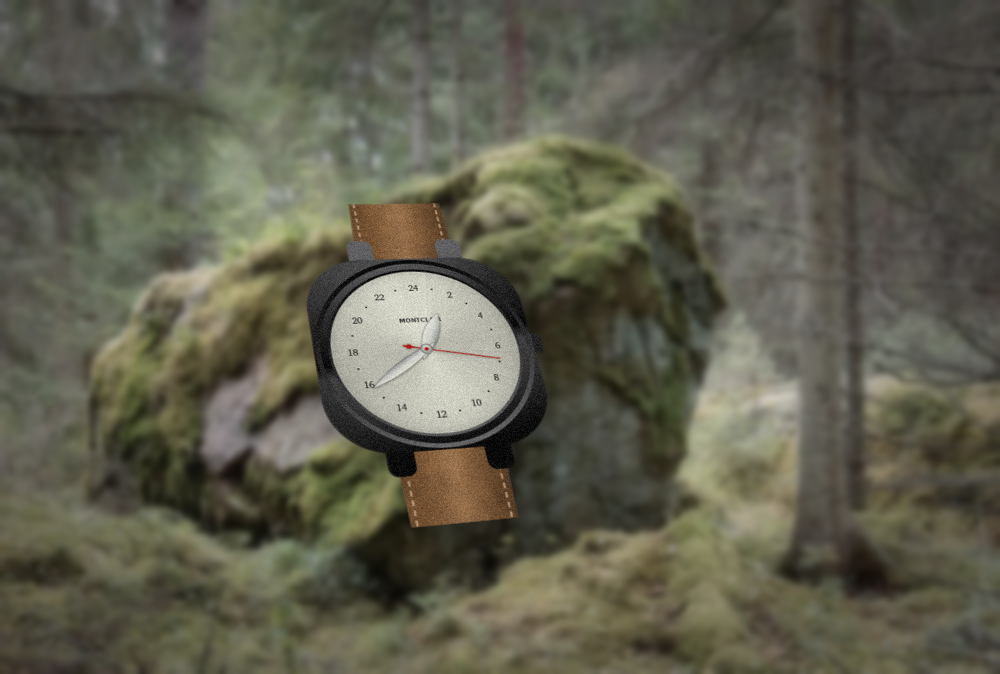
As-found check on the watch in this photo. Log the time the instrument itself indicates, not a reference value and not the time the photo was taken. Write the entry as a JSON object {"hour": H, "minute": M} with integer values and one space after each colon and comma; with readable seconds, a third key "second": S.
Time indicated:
{"hour": 1, "minute": 39, "second": 17}
